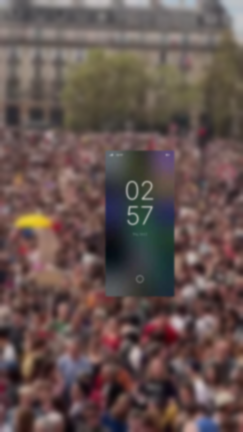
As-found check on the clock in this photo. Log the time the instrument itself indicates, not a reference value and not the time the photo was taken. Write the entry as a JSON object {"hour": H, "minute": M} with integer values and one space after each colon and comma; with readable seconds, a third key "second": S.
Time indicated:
{"hour": 2, "minute": 57}
